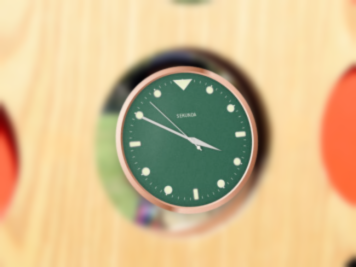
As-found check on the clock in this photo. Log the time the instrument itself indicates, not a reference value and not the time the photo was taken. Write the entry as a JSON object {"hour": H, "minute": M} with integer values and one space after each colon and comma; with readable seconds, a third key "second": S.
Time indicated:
{"hour": 3, "minute": 49, "second": 53}
